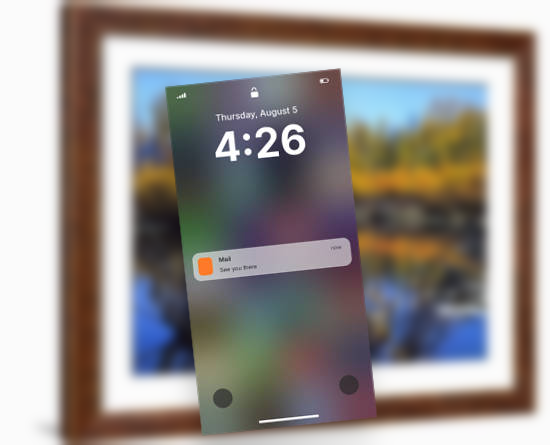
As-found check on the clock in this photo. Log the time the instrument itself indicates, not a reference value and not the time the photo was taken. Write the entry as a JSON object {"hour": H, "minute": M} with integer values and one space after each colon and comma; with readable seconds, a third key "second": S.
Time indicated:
{"hour": 4, "minute": 26}
